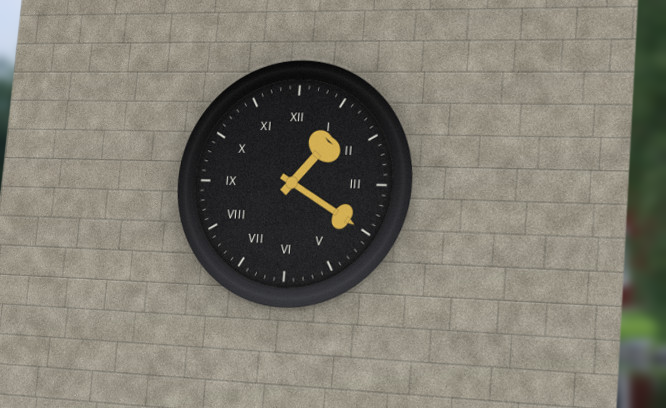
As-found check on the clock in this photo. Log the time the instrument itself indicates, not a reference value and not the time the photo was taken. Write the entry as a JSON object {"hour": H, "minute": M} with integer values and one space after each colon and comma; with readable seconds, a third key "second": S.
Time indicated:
{"hour": 1, "minute": 20}
